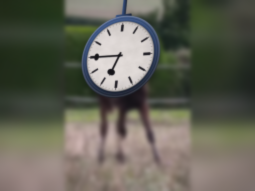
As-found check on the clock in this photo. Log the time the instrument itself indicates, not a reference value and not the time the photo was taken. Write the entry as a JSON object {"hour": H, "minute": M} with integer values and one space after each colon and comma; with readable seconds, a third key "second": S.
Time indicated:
{"hour": 6, "minute": 45}
